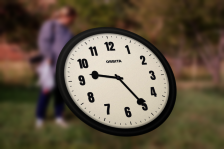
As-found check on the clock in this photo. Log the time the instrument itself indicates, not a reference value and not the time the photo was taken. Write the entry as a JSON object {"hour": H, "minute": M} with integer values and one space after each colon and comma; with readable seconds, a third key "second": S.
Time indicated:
{"hour": 9, "minute": 25}
